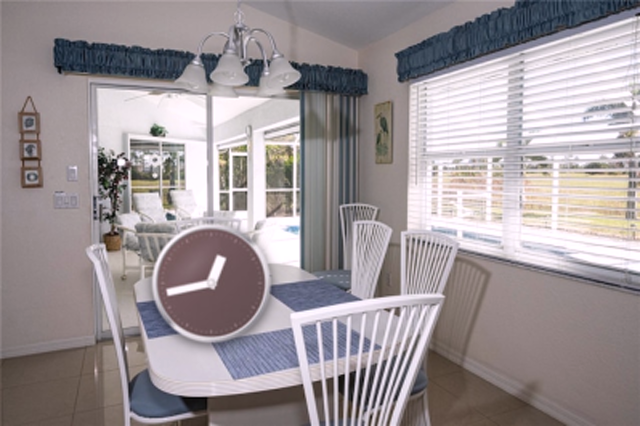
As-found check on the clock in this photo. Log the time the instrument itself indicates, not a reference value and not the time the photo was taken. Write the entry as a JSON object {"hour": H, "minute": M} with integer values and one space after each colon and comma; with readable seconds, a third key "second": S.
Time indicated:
{"hour": 12, "minute": 43}
